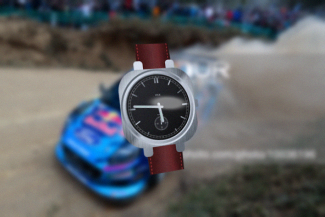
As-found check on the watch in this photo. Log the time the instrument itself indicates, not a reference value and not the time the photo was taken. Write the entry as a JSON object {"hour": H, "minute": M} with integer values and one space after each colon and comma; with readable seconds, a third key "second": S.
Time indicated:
{"hour": 5, "minute": 46}
